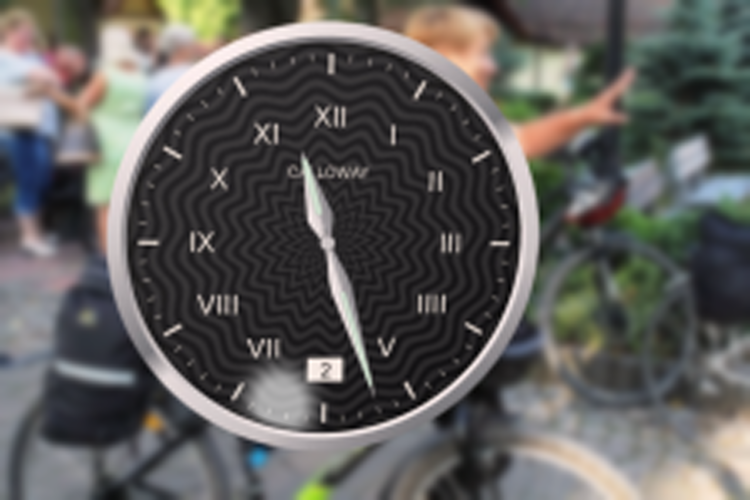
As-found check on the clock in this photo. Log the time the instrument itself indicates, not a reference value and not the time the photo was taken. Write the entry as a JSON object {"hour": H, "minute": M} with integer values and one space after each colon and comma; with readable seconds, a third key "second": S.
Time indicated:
{"hour": 11, "minute": 27}
